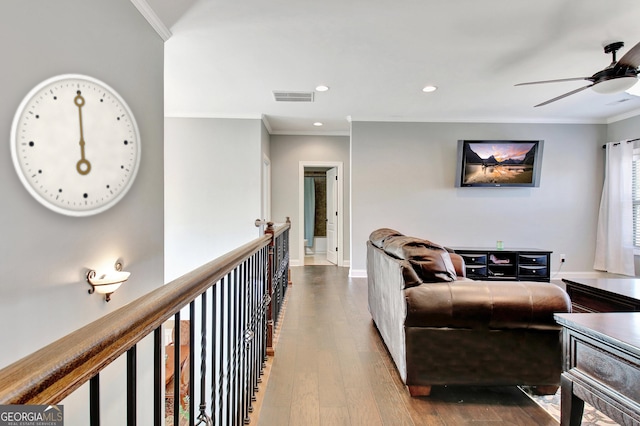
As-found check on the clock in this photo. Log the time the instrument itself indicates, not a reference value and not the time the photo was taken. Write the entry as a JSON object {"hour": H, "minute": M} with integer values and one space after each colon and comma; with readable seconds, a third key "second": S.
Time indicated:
{"hour": 6, "minute": 0}
